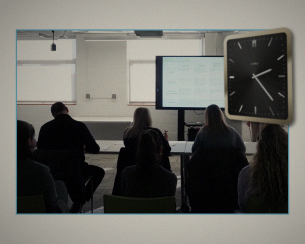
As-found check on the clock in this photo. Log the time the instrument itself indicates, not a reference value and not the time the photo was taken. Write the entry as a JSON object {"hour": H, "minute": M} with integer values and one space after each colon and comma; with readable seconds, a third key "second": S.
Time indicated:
{"hour": 2, "minute": 23}
